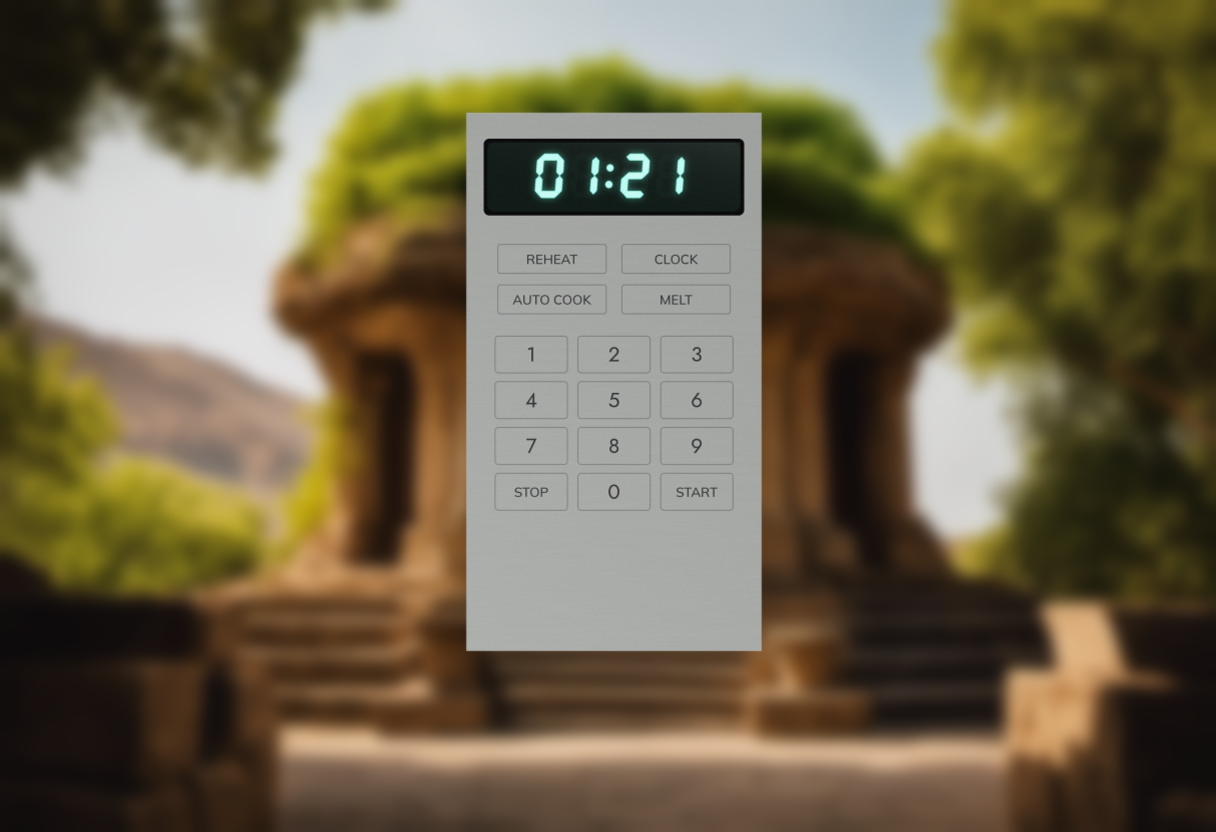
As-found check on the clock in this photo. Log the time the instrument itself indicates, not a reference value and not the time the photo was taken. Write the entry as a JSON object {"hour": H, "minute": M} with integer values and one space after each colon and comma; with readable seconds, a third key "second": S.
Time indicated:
{"hour": 1, "minute": 21}
